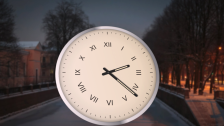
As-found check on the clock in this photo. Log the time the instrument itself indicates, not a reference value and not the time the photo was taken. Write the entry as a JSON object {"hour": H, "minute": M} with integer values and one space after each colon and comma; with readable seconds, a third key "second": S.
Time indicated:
{"hour": 2, "minute": 22}
